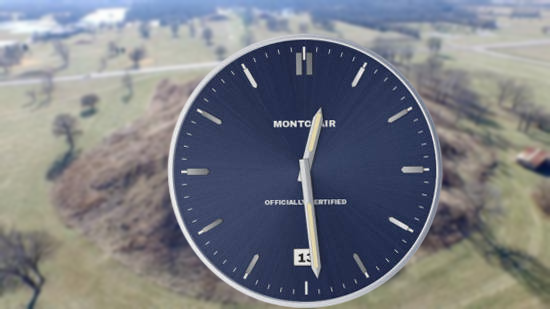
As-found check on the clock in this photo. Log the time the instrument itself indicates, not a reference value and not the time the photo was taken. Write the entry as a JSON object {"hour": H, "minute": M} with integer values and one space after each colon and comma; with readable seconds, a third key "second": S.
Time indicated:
{"hour": 12, "minute": 29}
